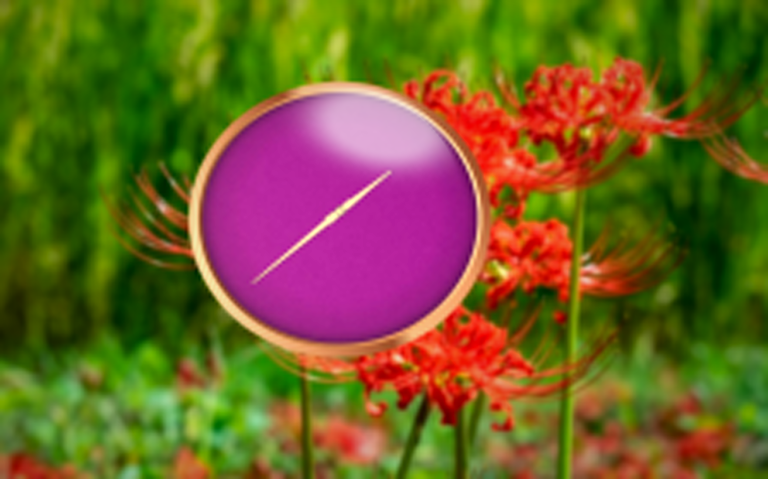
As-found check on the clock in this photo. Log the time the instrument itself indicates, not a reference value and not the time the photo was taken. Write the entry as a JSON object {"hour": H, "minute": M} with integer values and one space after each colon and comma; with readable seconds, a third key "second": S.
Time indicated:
{"hour": 1, "minute": 38}
